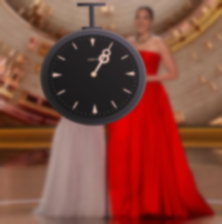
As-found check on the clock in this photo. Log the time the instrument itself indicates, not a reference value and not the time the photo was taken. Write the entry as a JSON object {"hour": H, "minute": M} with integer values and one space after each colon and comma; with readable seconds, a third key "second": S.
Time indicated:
{"hour": 1, "minute": 5}
